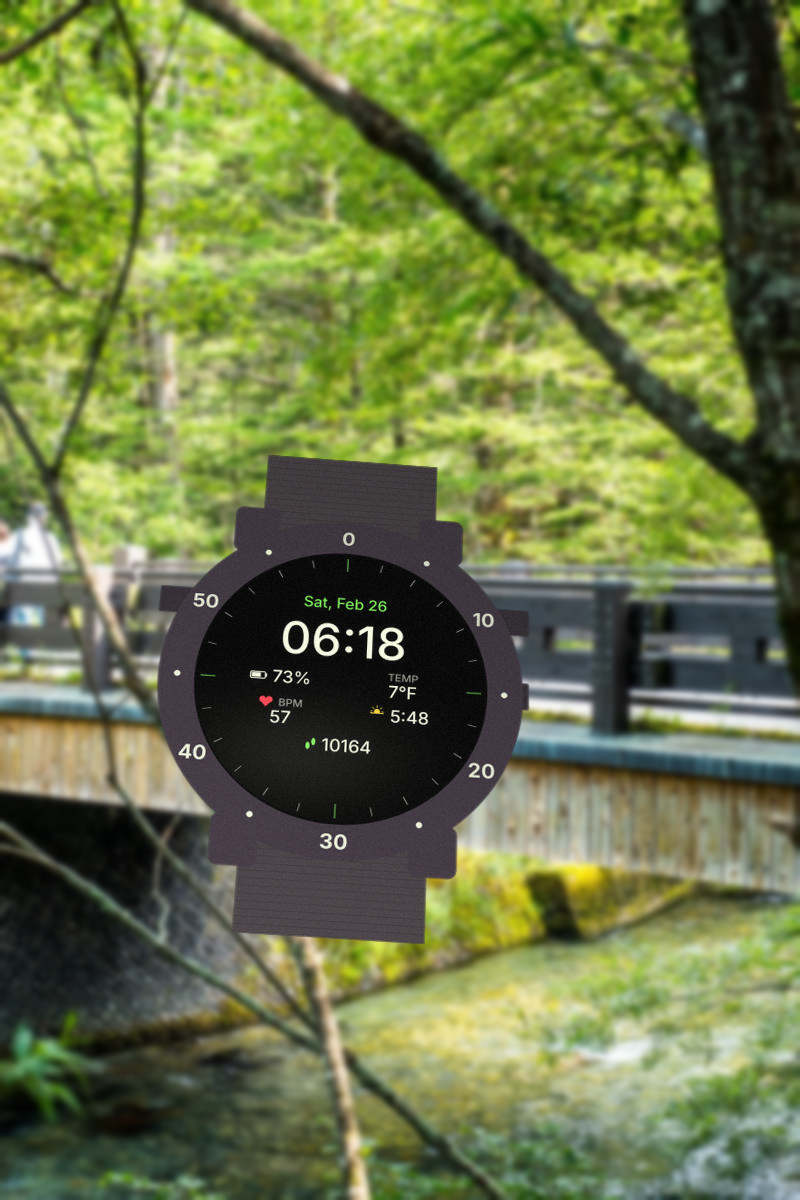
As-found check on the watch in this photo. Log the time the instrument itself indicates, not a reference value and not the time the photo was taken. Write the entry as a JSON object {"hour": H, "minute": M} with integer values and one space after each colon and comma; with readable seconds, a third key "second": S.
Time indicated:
{"hour": 6, "minute": 18}
